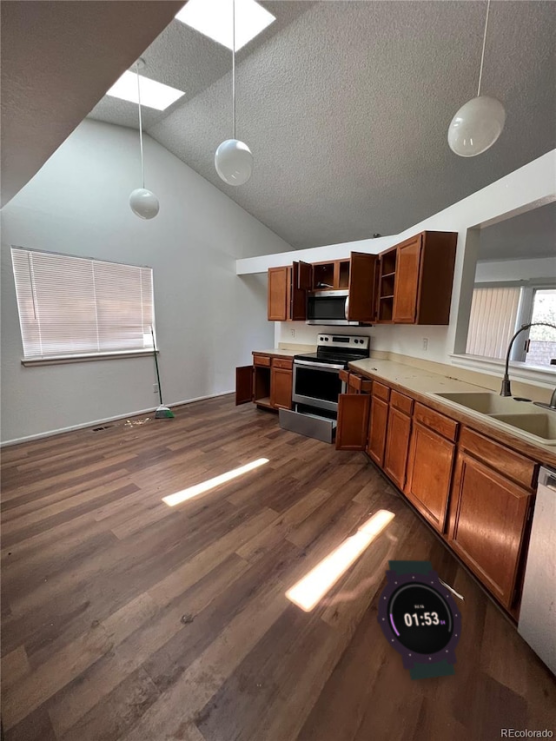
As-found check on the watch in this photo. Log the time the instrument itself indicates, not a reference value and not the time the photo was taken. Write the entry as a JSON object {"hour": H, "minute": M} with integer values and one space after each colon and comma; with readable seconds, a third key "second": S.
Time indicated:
{"hour": 1, "minute": 53}
